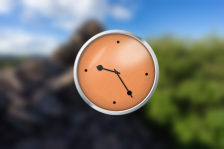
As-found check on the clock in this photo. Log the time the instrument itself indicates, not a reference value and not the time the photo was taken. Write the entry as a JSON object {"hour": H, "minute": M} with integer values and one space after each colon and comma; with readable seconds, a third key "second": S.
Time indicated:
{"hour": 9, "minute": 24}
